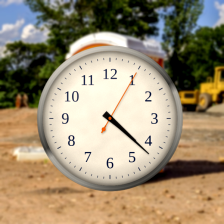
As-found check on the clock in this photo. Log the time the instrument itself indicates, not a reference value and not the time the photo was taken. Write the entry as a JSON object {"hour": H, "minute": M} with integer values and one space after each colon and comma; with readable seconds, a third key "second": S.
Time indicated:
{"hour": 4, "minute": 22, "second": 5}
